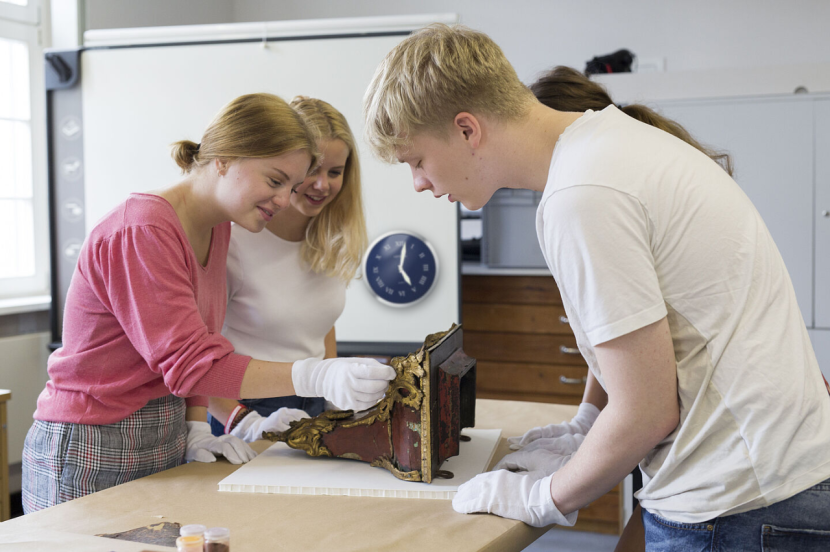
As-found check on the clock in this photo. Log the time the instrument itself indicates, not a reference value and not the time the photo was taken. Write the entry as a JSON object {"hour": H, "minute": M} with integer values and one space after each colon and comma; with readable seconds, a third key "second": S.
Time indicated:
{"hour": 5, "minute": 2}
